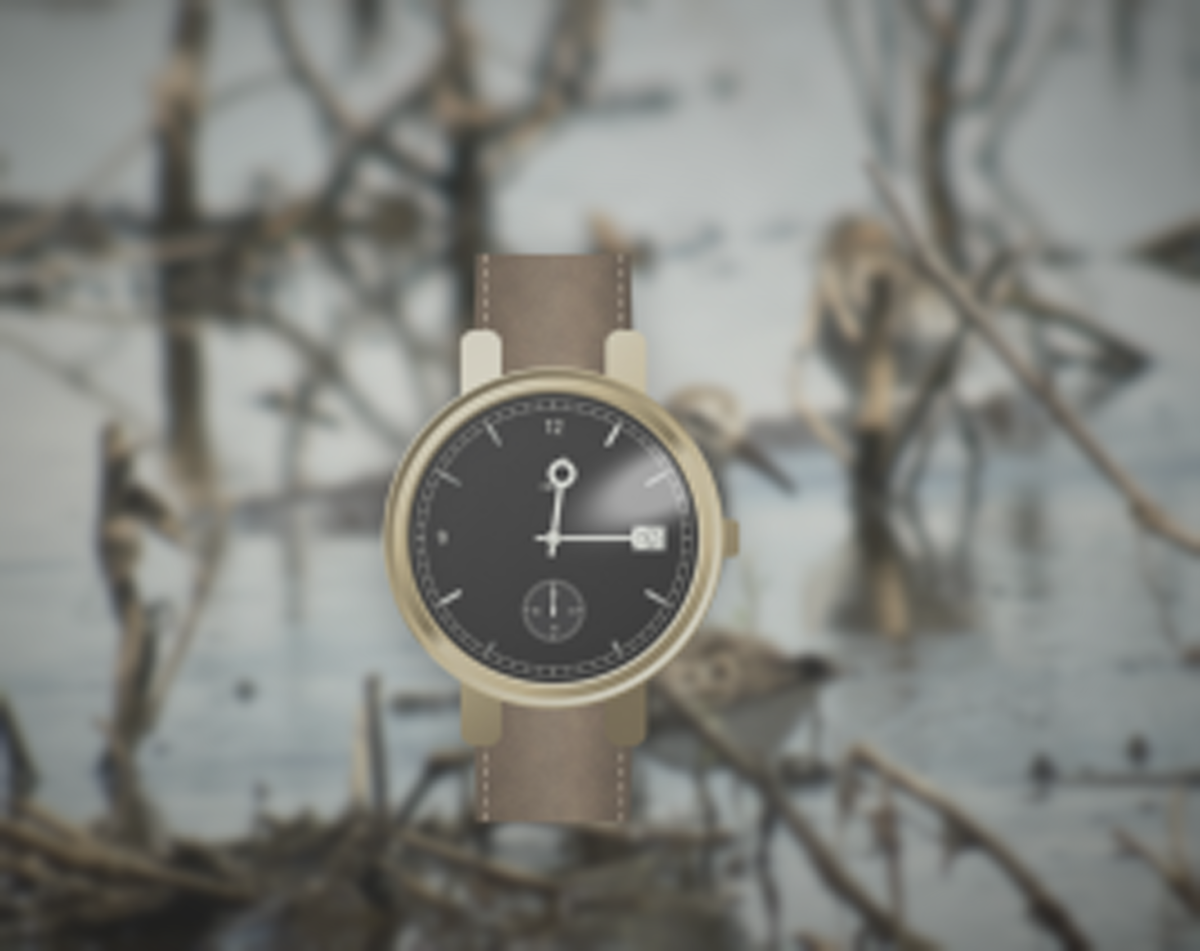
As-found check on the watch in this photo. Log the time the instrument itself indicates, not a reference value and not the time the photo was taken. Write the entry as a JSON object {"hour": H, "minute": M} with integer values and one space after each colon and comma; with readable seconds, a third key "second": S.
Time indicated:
{"hour": 12, "minute": 15}
